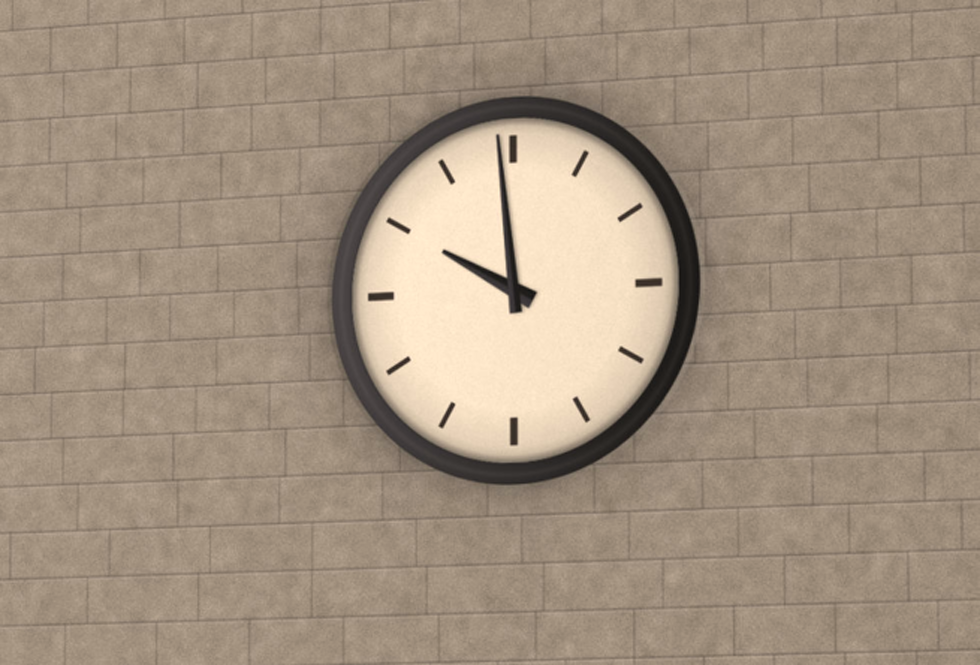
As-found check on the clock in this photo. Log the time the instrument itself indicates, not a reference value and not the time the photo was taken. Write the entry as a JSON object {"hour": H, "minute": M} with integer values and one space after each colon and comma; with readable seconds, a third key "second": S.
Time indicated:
{"hour": 9, "minute": 59}
